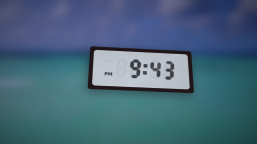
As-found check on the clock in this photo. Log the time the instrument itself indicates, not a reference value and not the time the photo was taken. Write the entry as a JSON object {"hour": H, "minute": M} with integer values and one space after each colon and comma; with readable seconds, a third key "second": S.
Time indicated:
{"hour": 9, "minute": 43}
